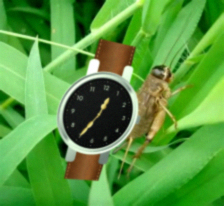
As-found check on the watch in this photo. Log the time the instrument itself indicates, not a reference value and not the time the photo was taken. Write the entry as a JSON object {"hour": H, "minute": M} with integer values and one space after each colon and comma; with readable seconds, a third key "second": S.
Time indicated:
{"hour": 12, "minute": 35}
